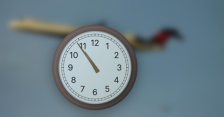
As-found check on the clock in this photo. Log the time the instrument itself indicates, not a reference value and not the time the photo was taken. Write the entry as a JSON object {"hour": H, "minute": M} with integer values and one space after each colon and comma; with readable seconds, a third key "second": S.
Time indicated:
{"hour": 10, "minute": 54}
